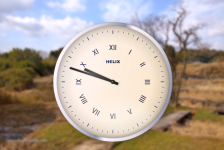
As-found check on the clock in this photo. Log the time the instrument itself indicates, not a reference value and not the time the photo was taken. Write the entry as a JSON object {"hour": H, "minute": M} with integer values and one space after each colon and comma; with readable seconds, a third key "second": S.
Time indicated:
{"hour": 9, "minute": 48}
